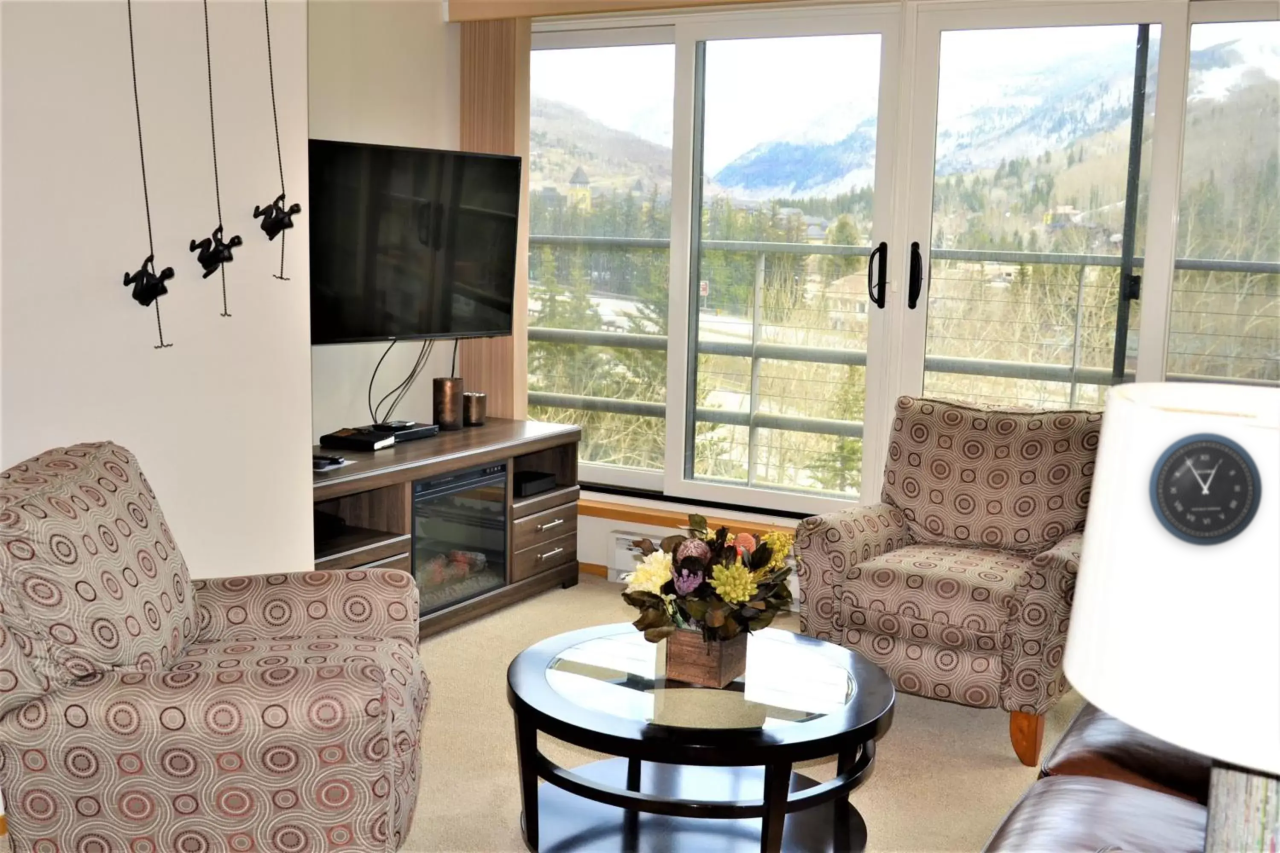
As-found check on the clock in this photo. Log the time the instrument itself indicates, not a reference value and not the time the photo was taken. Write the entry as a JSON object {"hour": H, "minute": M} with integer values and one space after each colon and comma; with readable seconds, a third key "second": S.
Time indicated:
{"hour": 12, "minute": 55}
